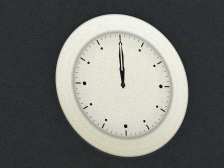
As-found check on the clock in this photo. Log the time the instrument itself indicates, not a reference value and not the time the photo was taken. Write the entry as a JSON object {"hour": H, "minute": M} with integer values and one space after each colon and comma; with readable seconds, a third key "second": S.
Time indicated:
{"hour": 12, "minute": 0}
